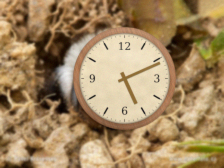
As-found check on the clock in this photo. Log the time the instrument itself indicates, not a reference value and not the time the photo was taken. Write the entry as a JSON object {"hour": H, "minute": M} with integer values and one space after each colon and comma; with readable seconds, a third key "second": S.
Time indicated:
{"hour": 5, "minute": 11}
